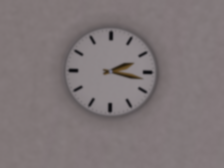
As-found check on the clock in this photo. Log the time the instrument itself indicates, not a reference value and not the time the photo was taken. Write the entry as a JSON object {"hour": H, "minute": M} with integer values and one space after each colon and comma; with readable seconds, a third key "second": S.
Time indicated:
{"hour": 2, "minute": 17}
